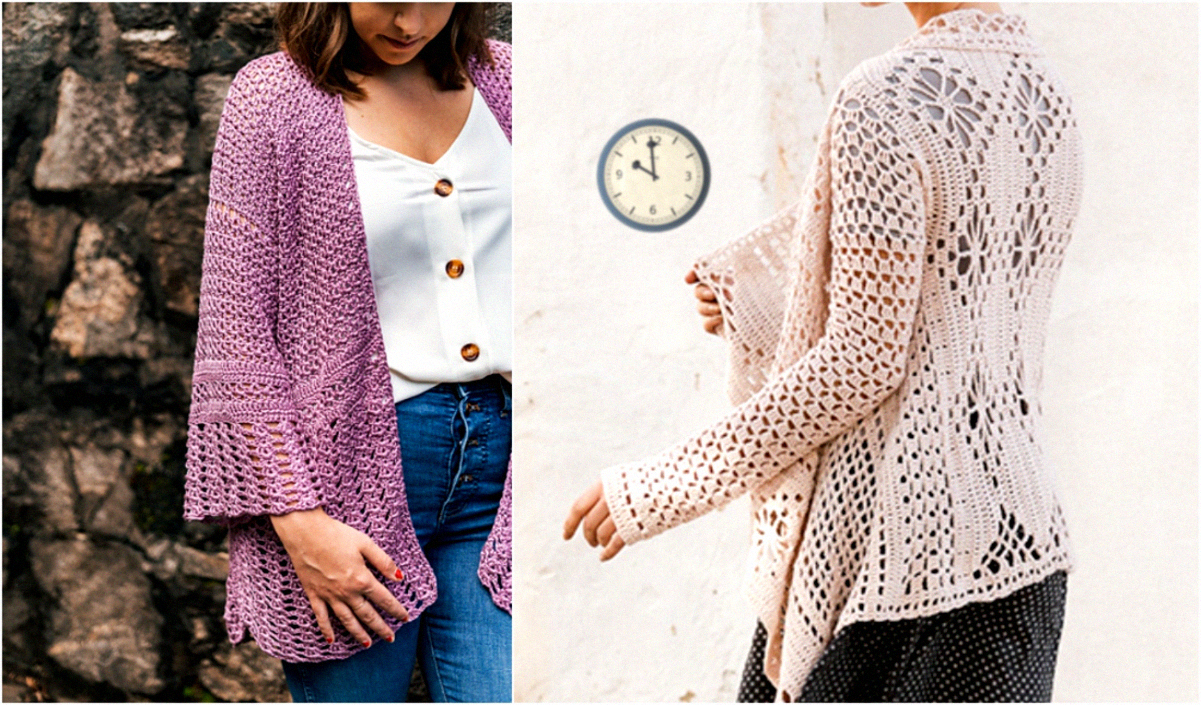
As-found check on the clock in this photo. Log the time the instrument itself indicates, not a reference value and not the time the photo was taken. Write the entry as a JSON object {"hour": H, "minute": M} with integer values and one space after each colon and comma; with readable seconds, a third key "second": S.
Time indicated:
{"hour": 9, "minute": 59}
